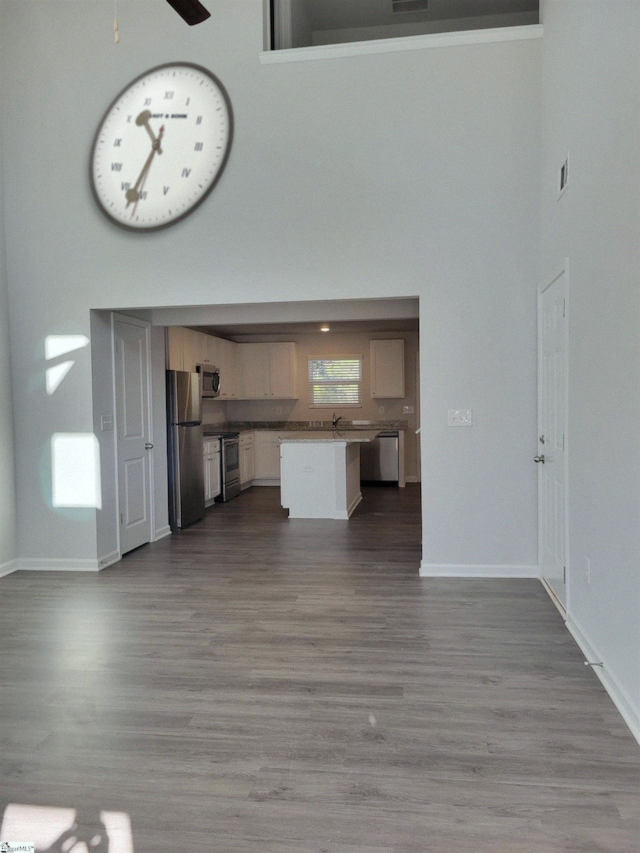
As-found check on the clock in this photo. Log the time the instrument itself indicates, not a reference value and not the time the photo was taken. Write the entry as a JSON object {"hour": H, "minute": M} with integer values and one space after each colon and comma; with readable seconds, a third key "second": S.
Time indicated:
{"hour": 10, "minute": 32, "second": 31}
